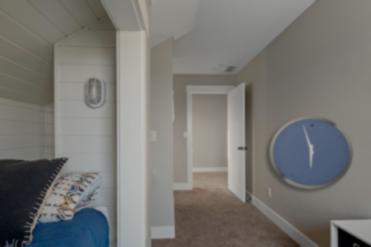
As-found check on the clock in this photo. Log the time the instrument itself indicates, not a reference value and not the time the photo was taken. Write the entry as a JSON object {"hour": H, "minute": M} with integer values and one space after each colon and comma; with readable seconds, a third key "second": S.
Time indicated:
{"hour": 5, "minute": 57}
